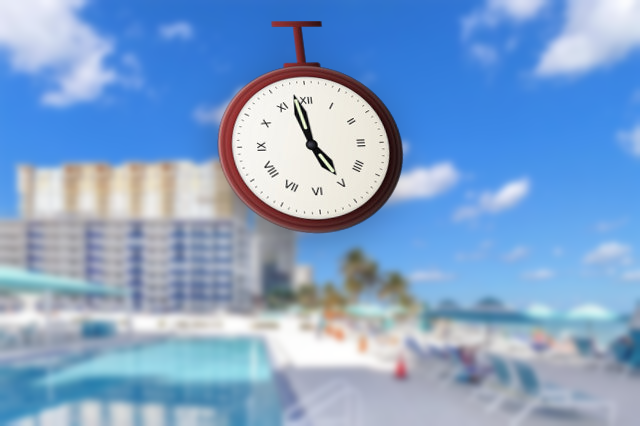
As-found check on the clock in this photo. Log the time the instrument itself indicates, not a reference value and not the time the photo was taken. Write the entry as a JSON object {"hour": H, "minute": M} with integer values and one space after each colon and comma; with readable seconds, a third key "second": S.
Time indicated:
{"hour": 4, "minute": 58}
